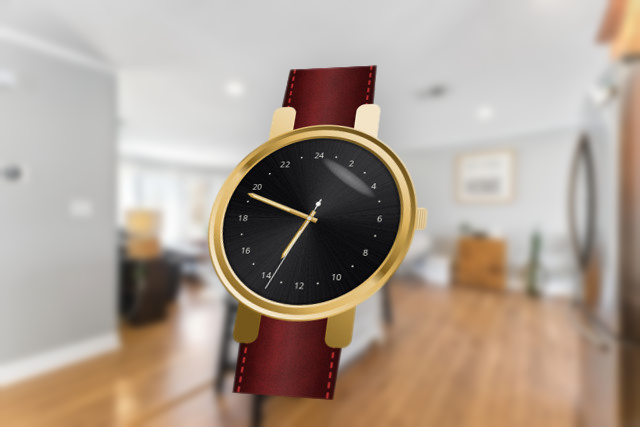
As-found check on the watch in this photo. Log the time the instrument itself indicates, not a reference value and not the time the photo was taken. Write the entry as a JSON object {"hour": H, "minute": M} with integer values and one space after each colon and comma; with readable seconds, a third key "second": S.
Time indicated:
{"hour": 13, "minute": 48, "second": 34}
